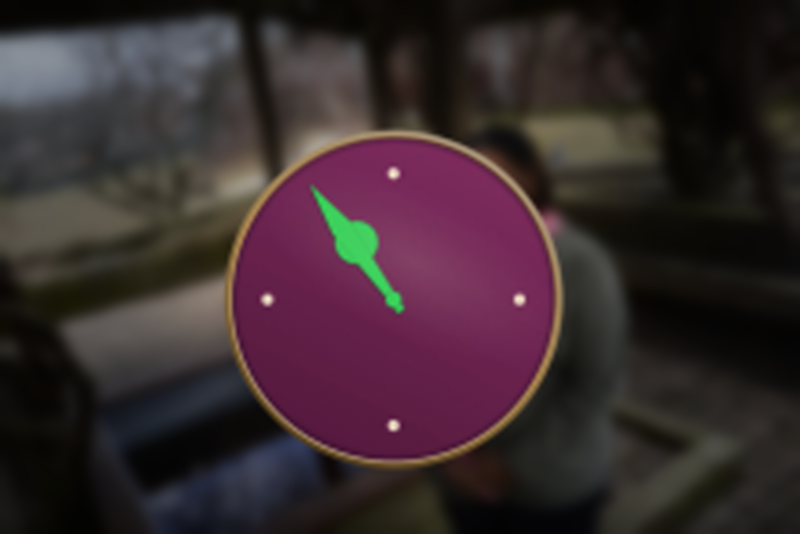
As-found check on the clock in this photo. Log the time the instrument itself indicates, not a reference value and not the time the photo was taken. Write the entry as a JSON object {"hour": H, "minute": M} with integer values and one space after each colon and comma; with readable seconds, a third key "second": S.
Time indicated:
{"hour": 10, "minute": 54}
